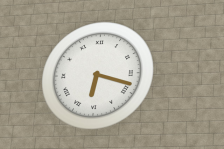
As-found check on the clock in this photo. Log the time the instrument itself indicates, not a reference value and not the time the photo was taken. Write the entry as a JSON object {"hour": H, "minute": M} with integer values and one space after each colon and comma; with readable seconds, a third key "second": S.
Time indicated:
{"hour": 6, "minute": 18}
